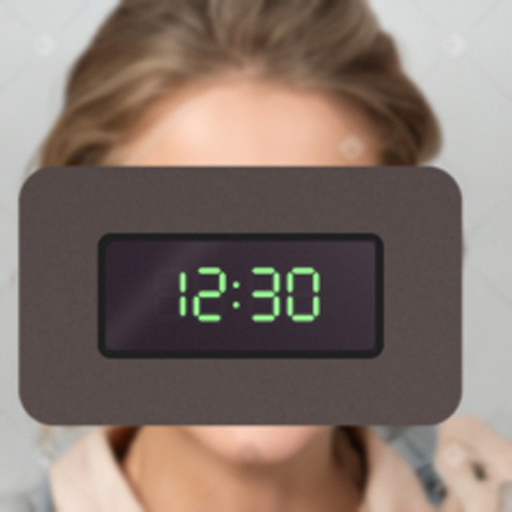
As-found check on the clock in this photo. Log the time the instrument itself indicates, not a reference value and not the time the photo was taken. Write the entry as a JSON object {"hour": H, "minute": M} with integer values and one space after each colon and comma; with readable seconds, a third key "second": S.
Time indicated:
{"hour": 12, "minute": 30}
